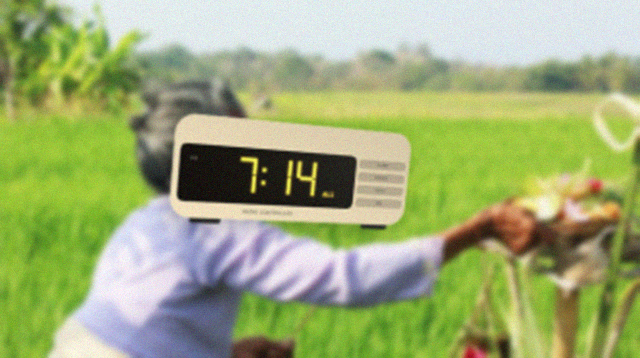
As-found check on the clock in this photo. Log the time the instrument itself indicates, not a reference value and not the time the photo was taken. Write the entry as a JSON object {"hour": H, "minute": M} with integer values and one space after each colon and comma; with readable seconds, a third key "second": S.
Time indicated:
{"hour": 7, "minute": 14}
